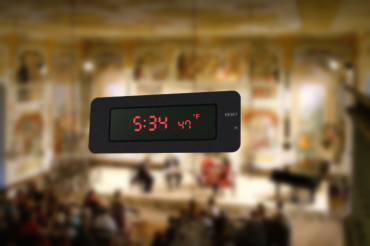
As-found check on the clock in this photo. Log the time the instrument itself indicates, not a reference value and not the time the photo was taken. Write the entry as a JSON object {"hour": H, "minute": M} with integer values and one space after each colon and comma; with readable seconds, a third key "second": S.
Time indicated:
{"hour": 5, "minute": 34}
